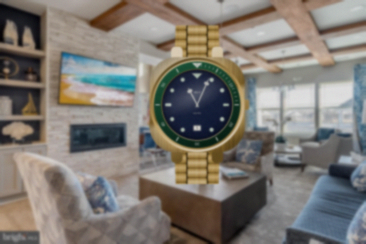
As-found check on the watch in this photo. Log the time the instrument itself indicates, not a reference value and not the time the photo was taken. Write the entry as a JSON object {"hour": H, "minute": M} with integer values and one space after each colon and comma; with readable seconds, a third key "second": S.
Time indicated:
{"hour": 11, "minute": 4}
